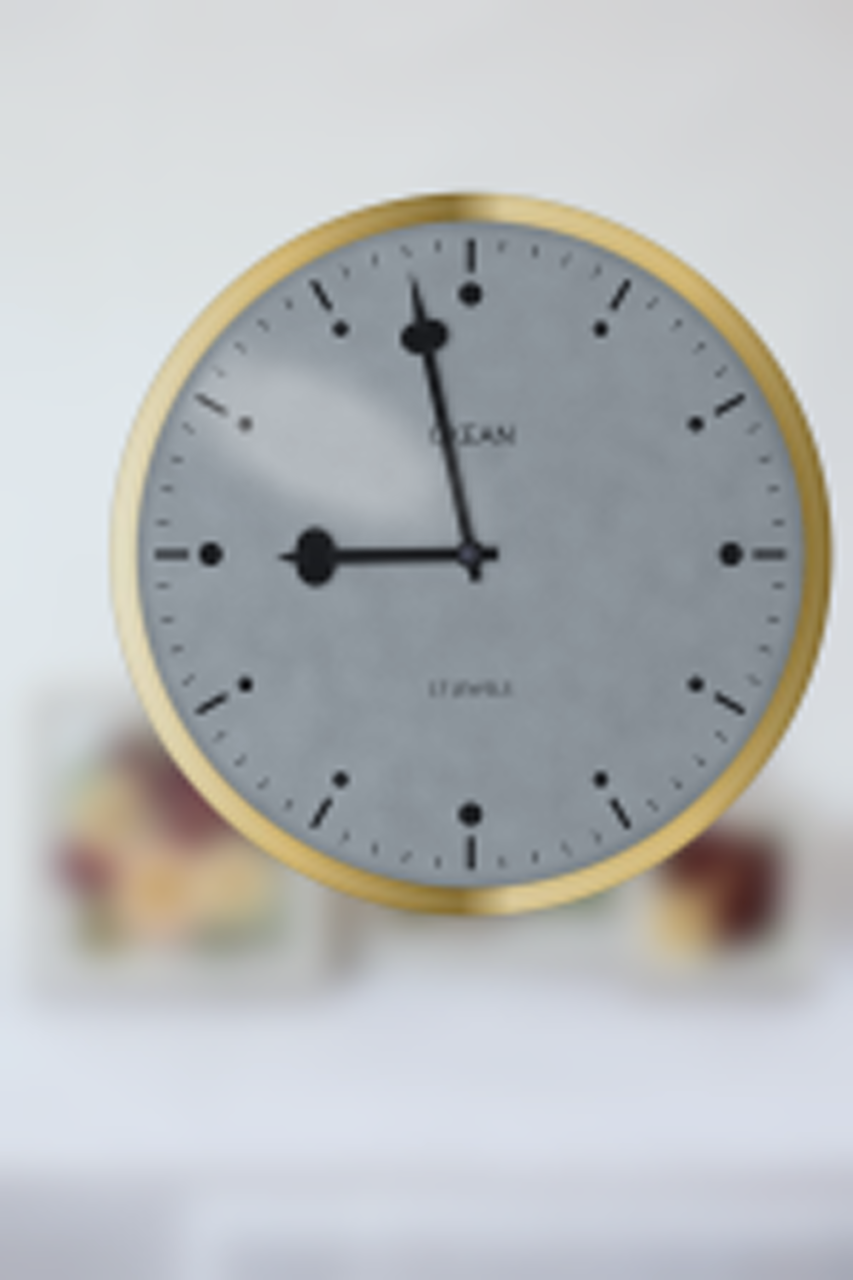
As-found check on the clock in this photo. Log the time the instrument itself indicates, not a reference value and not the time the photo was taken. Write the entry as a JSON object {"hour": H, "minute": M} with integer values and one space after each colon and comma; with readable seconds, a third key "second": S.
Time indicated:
{"hour": 8, "minute": 58}
